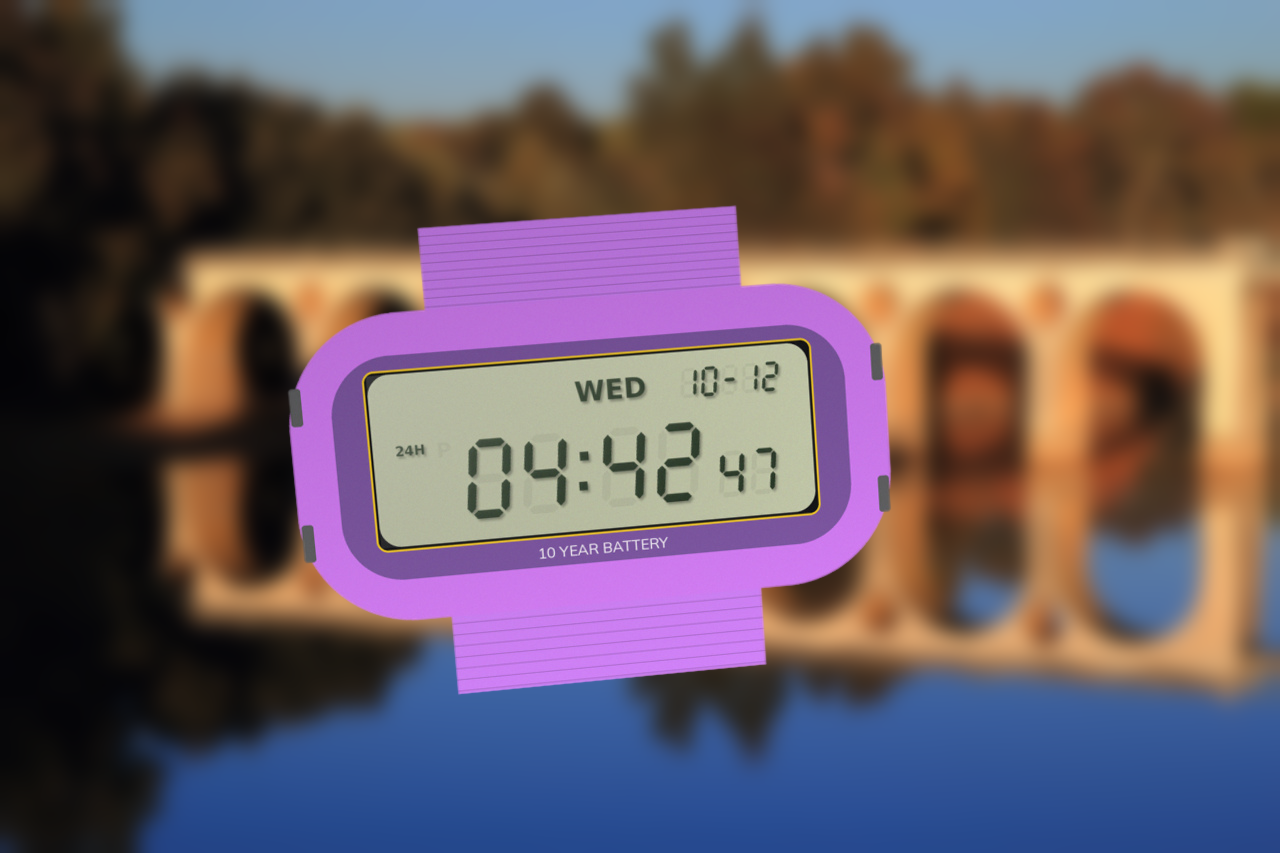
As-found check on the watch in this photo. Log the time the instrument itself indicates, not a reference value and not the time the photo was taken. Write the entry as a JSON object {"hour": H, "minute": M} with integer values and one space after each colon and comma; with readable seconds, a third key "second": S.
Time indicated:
{"hour": 4, "minute": 42, "second": 47}
